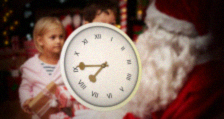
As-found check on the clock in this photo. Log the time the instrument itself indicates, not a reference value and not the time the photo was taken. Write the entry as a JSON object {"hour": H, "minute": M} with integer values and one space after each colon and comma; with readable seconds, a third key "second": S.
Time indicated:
{"hour": 7, "minute": 46}
